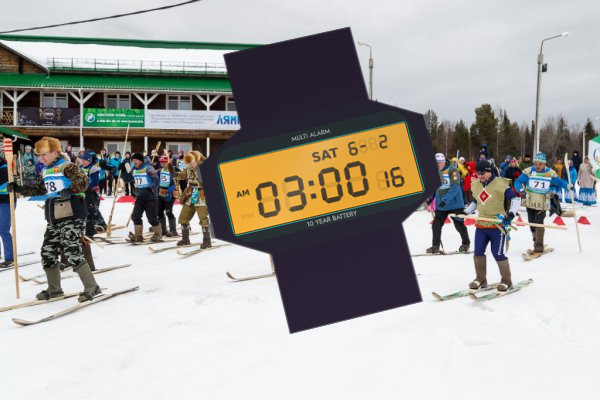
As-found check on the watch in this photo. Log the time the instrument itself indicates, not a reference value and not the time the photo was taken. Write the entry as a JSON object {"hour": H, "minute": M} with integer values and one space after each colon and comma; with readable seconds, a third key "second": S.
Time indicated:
{"hour": 3, "minute": 0, "second": 16}
